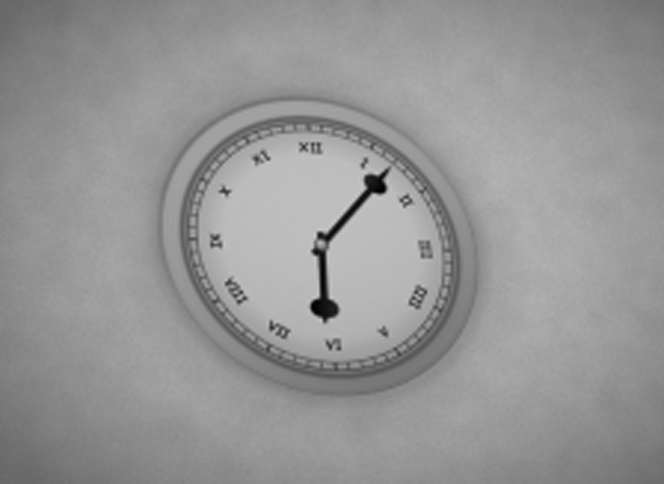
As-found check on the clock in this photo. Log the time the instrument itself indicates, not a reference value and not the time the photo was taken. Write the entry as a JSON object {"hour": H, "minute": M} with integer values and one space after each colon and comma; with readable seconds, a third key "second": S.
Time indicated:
{"hour": 6, "minute": 7}
